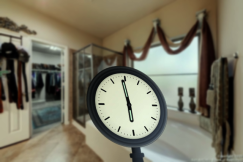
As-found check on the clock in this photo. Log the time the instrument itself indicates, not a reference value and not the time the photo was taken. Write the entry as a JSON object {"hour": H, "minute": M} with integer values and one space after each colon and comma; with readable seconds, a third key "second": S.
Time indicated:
{"hour": 5, "minute": 59}
